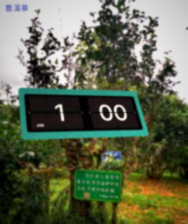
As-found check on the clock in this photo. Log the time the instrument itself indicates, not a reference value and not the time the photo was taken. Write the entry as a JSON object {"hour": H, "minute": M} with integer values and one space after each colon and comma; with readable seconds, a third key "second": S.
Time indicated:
{"hour": 1, "minute": 0}
